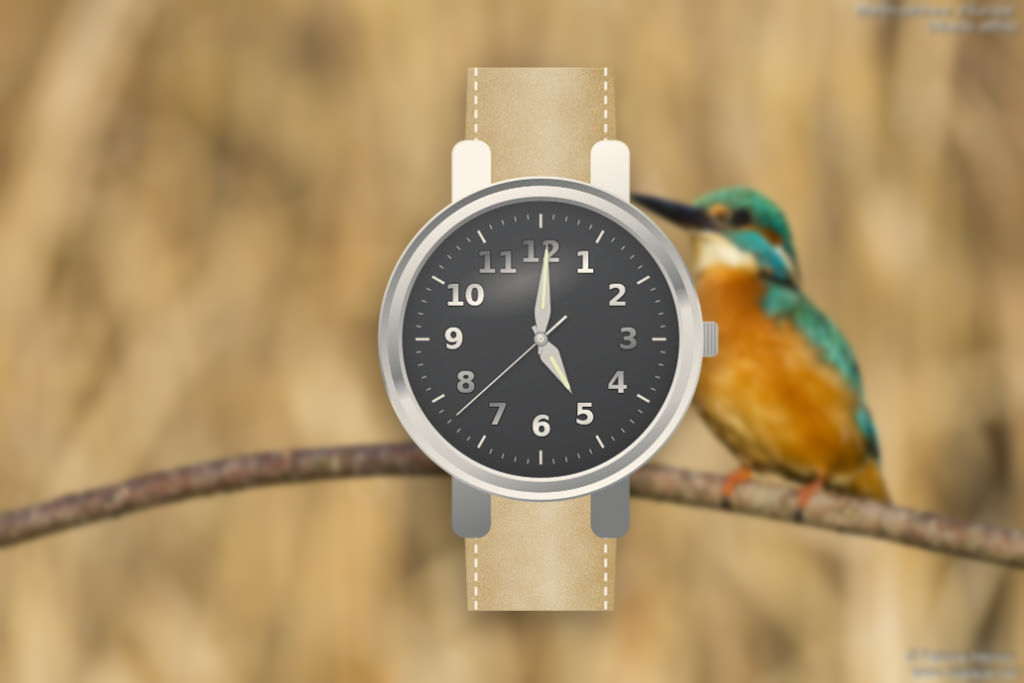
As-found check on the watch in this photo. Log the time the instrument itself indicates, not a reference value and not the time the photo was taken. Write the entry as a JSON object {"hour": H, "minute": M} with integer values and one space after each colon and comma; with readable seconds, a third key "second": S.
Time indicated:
{"hour": 5, "minute": 0, "second": 38}
